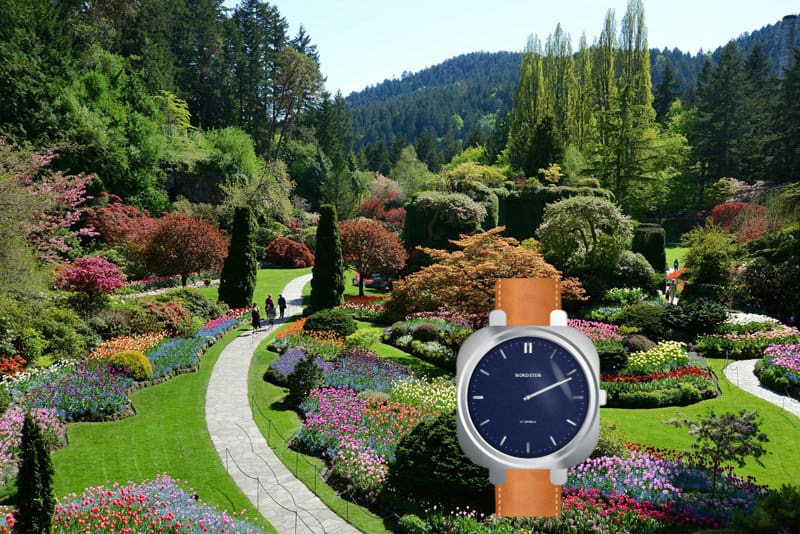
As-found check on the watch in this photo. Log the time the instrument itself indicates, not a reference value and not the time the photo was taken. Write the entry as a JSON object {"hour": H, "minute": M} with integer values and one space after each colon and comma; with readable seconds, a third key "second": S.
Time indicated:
{"hour": 2, "minute": 11}
